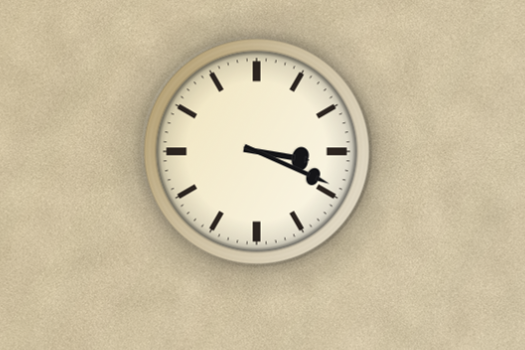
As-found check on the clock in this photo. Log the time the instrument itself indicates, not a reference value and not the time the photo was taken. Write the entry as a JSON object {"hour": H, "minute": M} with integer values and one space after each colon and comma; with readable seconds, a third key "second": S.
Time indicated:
{"hour": 3, "minute": 19}
